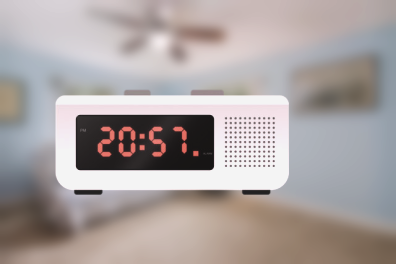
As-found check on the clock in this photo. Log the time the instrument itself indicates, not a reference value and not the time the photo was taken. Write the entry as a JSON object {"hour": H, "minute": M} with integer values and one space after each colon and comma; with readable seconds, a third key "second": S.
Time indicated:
{"hour": 20, "minute": 57}
